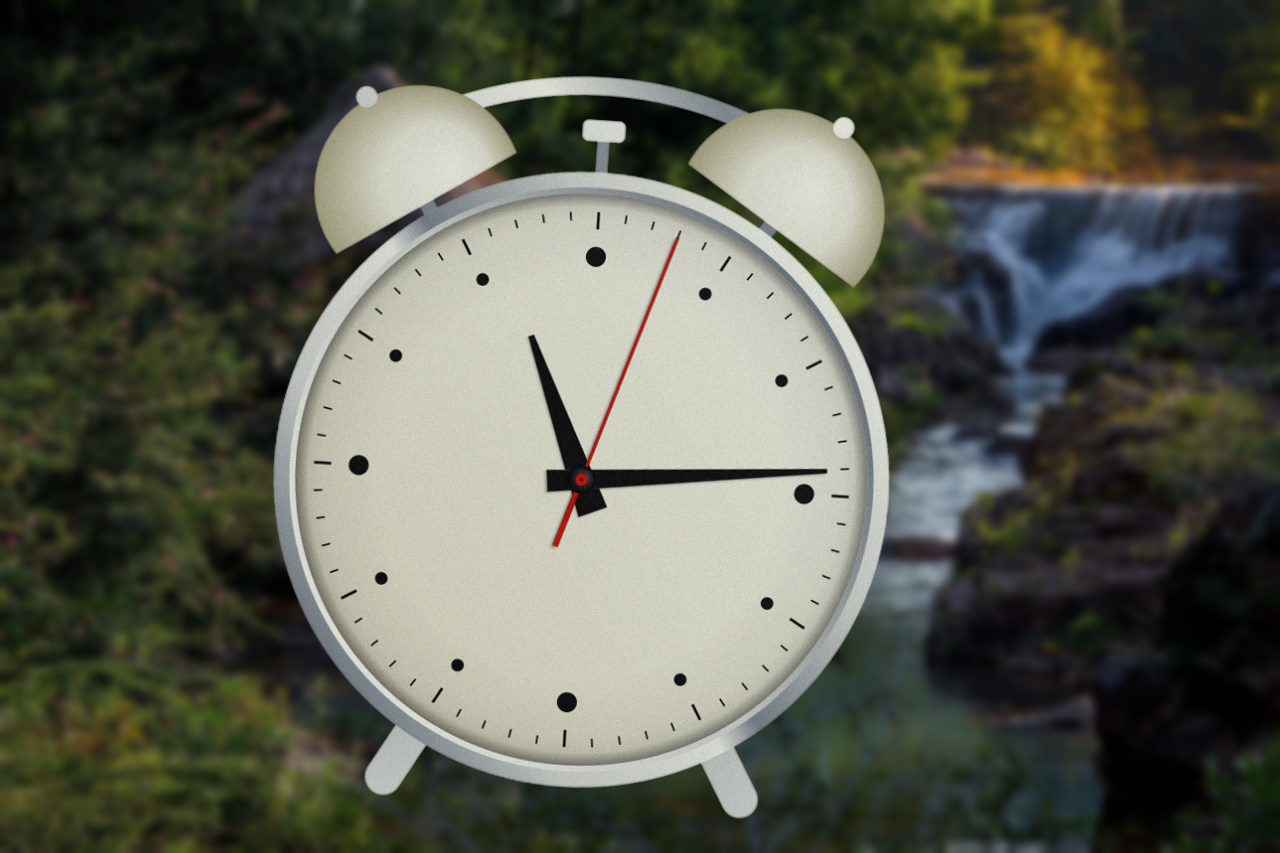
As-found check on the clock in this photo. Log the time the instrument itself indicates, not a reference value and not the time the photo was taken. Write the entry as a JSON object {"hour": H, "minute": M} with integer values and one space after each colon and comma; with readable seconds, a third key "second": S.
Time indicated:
{"hour": 11, "minute": 14, "second": 3}
